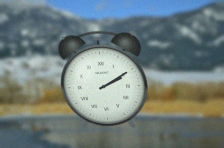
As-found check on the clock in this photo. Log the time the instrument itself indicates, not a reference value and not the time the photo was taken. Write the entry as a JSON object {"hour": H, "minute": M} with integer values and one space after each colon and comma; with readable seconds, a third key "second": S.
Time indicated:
{"hour": 2, "minute": 10}
